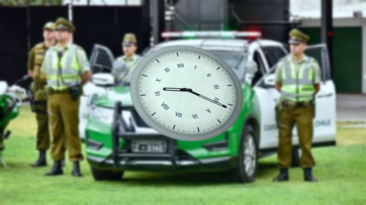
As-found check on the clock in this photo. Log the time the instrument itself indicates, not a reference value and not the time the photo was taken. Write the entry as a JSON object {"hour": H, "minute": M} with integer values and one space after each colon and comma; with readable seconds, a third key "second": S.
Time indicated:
{"hour": 9, "minute": 21}
